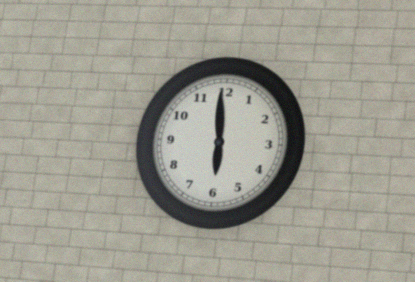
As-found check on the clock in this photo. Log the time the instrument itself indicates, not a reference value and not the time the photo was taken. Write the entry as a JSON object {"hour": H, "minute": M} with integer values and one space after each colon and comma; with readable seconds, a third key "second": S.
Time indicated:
{"hour": 5, "minute": 59}
